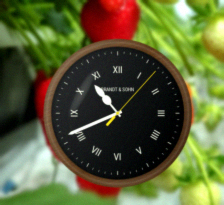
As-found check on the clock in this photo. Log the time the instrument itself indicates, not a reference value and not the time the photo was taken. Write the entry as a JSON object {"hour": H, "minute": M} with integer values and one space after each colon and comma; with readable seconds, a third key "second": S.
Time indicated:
{"hour": 10, "minute": 41, "second": 7}
